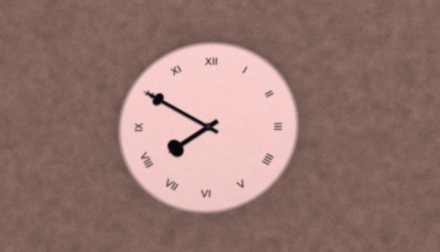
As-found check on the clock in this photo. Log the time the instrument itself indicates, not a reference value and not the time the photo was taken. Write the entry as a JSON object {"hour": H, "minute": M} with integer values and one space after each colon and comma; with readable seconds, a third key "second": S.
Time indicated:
{"hour": 7, "minute": 50}
